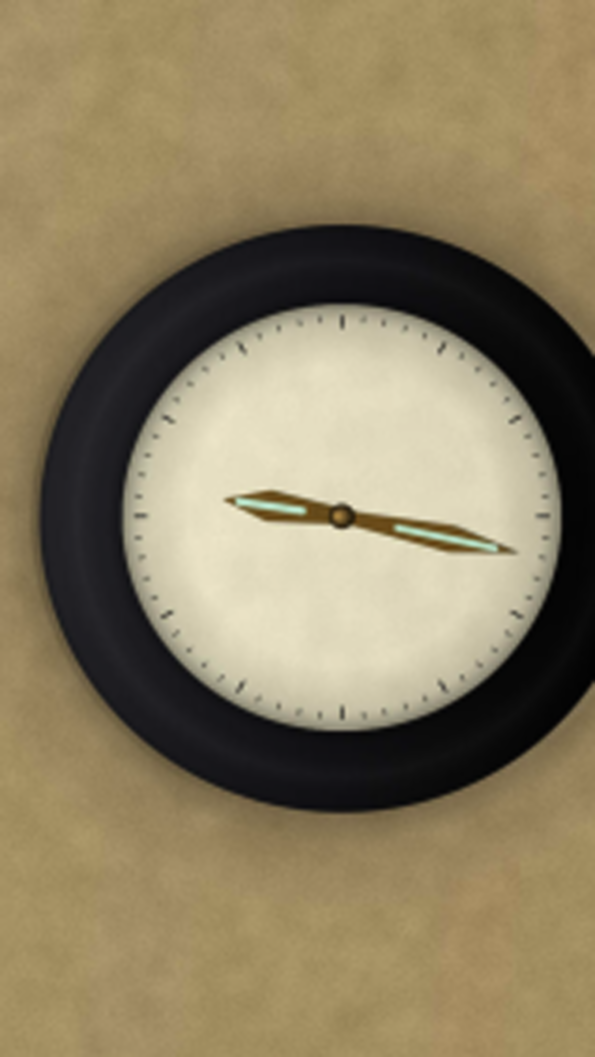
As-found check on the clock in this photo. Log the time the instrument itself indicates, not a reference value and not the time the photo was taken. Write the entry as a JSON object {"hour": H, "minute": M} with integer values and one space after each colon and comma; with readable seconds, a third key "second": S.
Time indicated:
{"hour": 9, "minute": 17}
